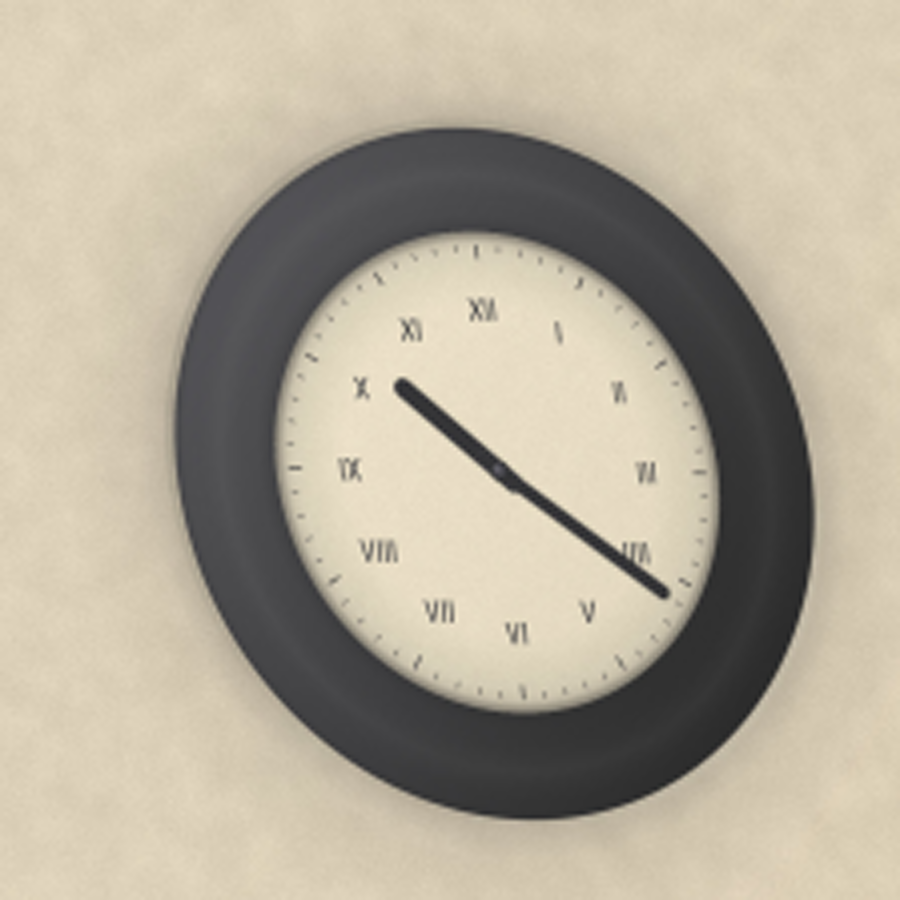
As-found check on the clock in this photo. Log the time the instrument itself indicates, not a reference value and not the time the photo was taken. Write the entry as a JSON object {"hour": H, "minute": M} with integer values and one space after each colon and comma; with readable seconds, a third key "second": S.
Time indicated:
{"hour": 10, "minute": 21}
